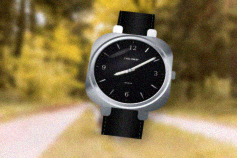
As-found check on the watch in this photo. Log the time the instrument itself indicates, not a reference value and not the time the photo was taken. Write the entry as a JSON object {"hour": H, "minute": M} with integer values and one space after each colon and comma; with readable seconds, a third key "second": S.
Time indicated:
{"hour": 8, "minute": 9}
